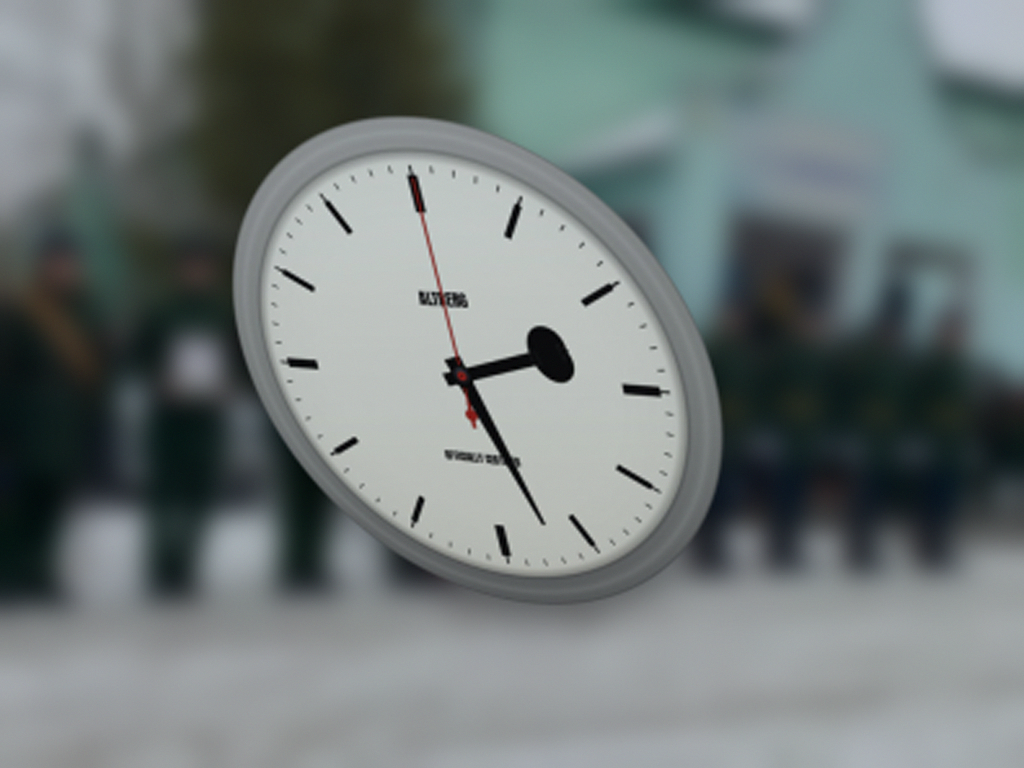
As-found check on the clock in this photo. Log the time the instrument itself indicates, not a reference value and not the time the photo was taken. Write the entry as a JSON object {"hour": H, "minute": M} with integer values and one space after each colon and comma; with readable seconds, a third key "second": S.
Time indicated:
{"hour": 2, "minute": 27, "second": 0}
